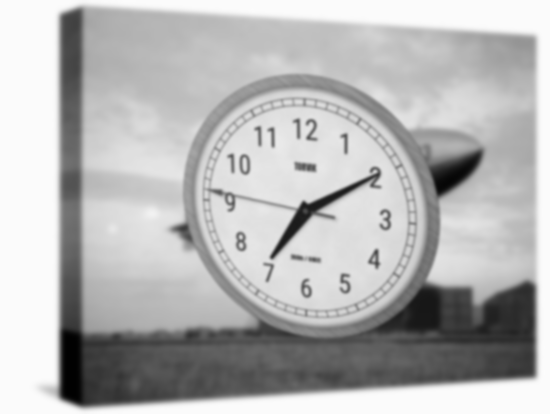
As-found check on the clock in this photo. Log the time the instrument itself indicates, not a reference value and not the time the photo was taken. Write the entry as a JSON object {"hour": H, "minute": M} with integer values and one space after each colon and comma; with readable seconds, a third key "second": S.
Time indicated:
{"hour": 7, "minute": 9, "second": 46}
